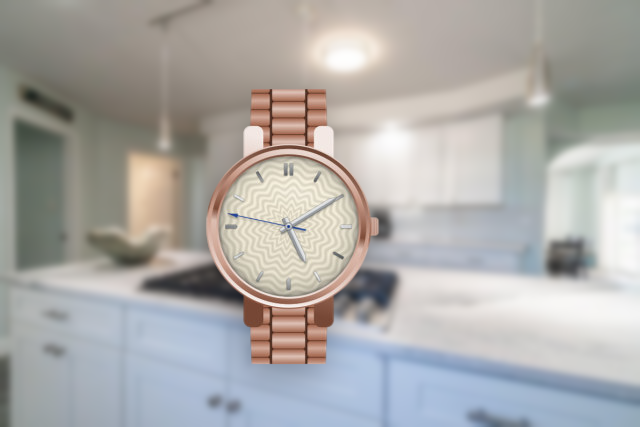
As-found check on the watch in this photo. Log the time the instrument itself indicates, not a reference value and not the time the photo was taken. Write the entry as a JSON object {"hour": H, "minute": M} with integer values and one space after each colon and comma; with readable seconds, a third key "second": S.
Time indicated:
{"hour": 5, "minute": 9, "second": 47}
